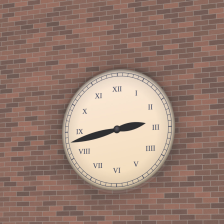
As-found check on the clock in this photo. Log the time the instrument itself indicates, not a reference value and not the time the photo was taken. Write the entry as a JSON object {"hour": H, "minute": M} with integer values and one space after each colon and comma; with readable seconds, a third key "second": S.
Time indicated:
{"hour": 2, "minute": 43}
